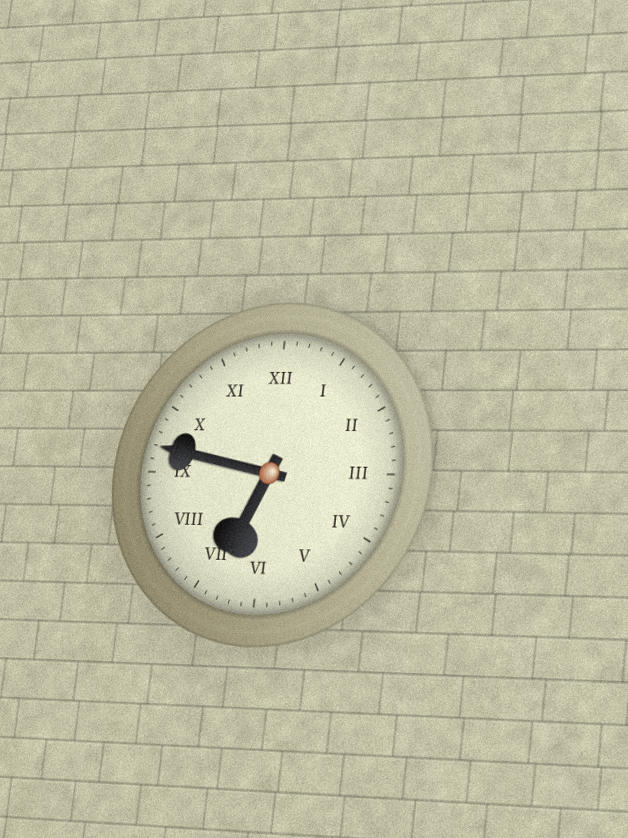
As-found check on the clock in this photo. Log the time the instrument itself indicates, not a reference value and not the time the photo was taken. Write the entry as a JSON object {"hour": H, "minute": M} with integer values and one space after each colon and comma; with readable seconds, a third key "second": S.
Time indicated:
{"hour": 6, "minute": 47}
